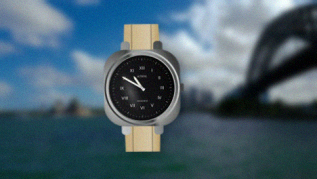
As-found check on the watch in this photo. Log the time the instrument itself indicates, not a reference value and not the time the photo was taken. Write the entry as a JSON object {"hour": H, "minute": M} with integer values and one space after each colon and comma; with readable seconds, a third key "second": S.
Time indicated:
{"hour": 10, "minute": 50}
